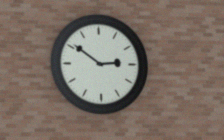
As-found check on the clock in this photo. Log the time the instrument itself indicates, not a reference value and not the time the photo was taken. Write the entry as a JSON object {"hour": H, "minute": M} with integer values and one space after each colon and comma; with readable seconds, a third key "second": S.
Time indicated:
{"hour": 2, "minute": 51}
